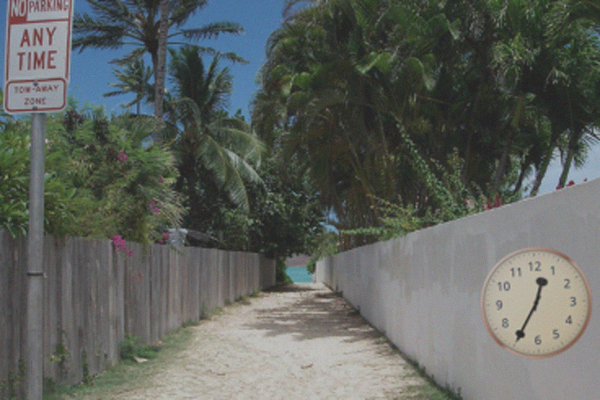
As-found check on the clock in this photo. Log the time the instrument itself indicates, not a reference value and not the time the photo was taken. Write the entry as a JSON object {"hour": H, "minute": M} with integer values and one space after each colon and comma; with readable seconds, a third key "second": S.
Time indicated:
{"hour": 12, "minute": 35}
